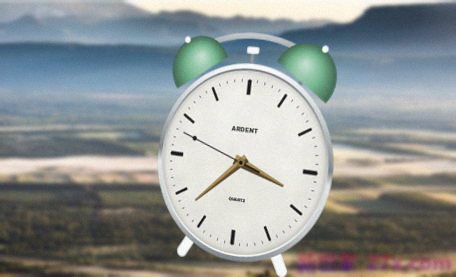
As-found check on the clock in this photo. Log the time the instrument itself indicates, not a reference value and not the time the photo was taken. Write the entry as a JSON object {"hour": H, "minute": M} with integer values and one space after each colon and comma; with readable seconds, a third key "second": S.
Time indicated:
{"hour": 3, "minute": 37, "second": 48}
